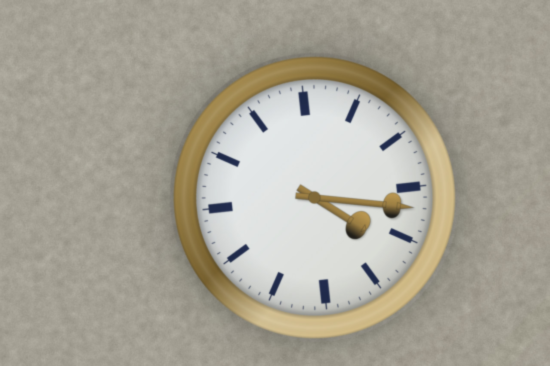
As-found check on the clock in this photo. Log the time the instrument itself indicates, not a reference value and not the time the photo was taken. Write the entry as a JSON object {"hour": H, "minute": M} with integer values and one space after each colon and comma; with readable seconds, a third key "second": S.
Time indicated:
{"hour": 4, "minute": 17}
